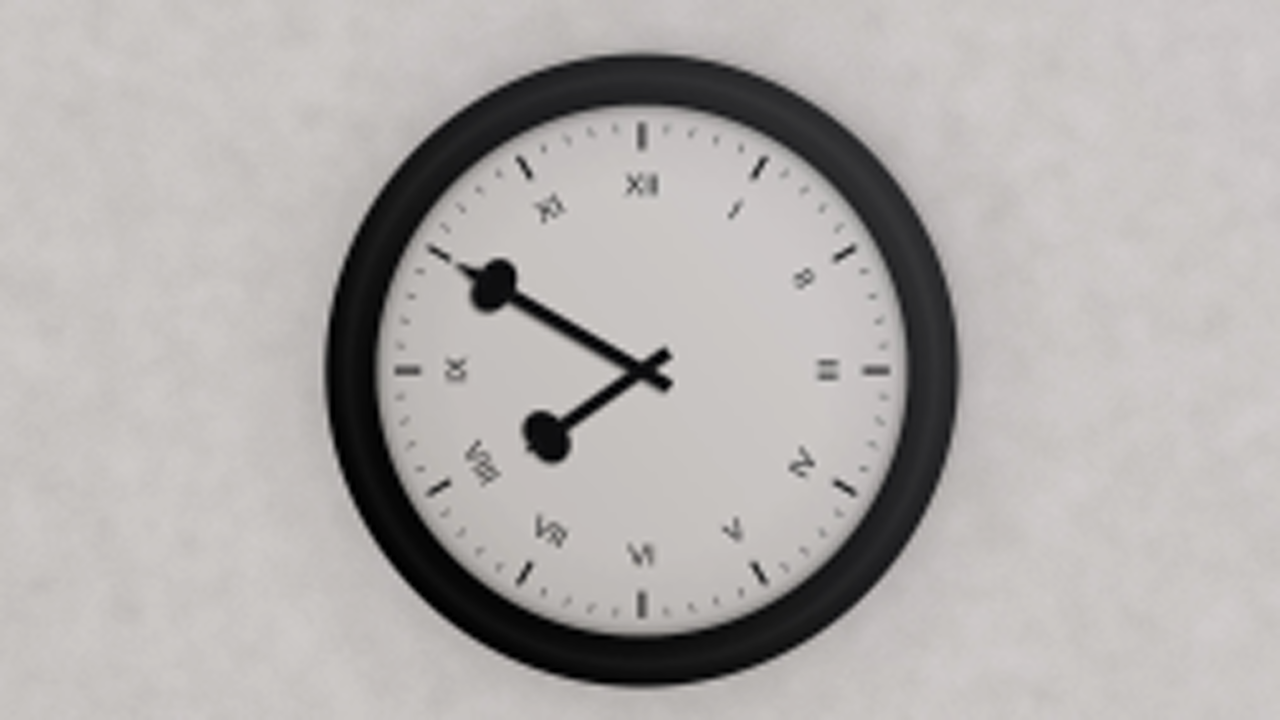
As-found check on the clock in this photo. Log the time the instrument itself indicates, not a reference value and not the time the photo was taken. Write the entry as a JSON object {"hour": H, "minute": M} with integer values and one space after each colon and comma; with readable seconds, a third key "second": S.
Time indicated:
{"hour": 7, "minute": 50}
